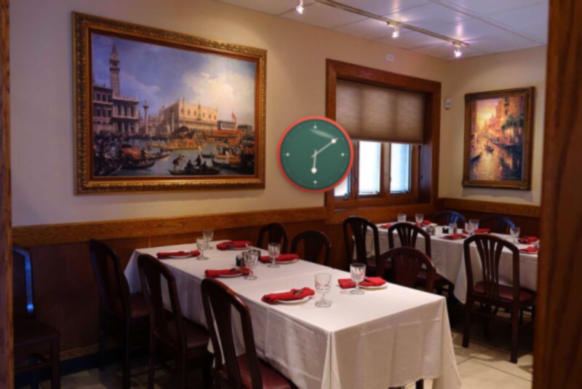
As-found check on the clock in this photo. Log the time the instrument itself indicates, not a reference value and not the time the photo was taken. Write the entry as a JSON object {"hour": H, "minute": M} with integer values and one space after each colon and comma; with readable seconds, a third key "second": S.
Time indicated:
{"hour": 6, "minute": 9}
